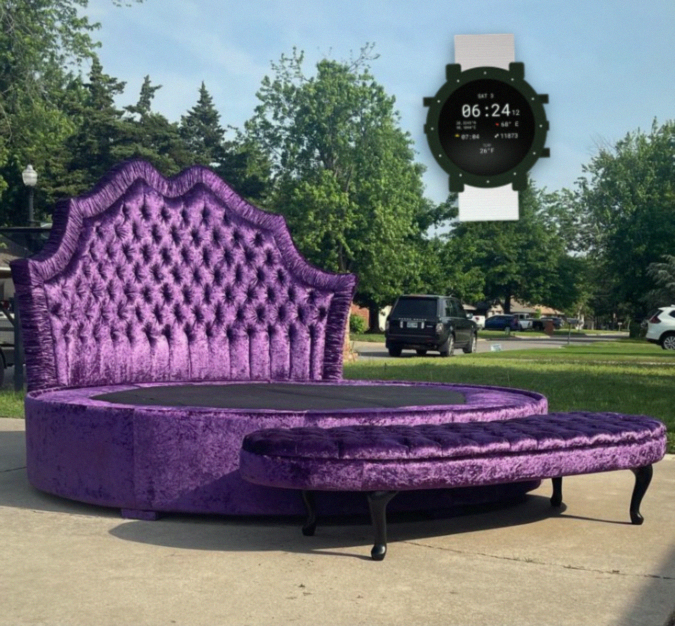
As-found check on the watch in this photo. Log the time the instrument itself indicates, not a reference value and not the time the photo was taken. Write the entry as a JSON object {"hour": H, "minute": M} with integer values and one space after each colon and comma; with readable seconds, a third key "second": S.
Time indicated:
{"hour": 6, "minute": 24}
